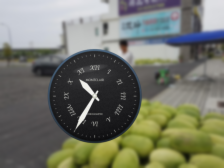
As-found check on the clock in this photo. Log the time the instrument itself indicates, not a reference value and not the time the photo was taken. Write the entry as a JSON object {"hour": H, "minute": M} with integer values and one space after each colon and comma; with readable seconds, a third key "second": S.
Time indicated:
{"hour": 10, "minute": 35}
